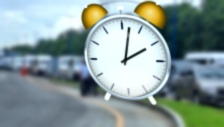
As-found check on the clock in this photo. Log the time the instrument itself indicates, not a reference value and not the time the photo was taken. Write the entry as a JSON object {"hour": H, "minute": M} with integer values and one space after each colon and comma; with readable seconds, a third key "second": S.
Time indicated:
{"hour": 2, "minute": 2}
